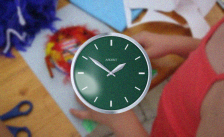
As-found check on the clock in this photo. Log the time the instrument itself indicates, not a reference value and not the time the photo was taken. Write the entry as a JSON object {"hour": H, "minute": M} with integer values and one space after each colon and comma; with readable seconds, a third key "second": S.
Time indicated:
{"hour": 1, "minute": 51}
